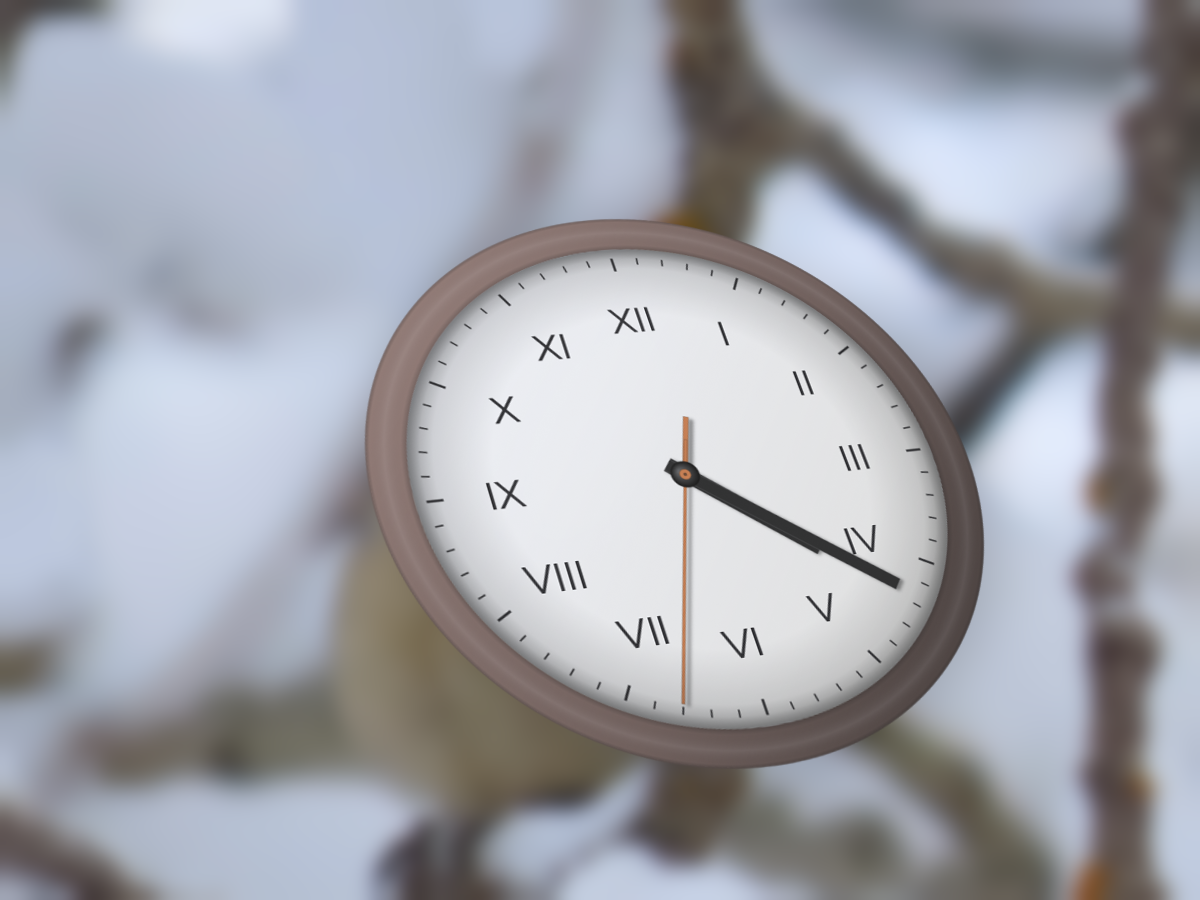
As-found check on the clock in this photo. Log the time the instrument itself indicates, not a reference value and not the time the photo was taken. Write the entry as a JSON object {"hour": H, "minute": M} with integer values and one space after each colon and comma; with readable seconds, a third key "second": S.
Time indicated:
{"hour": 4, "minute": 21, "second": 33}
